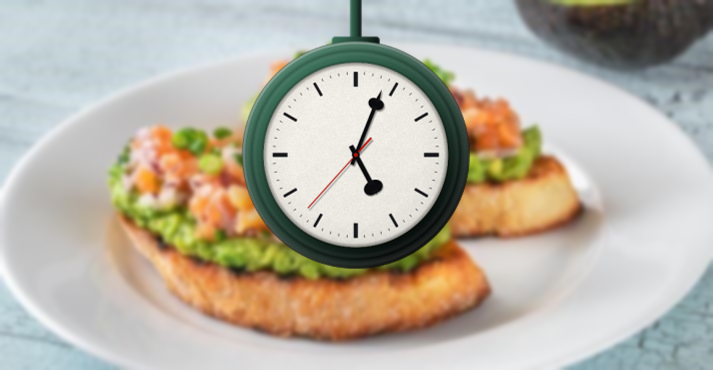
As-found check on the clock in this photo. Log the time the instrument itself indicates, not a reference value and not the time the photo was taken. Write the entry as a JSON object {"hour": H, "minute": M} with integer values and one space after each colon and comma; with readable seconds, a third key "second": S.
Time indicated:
{"hour": 5, "minute": 3, "second": 37}
